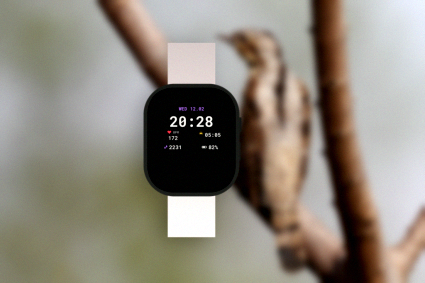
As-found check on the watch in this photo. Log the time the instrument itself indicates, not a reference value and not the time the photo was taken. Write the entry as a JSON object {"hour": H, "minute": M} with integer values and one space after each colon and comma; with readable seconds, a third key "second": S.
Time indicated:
{"hour": 20, "minute": 28}
